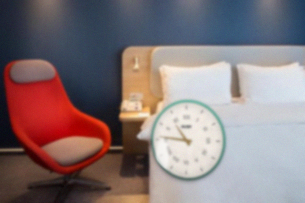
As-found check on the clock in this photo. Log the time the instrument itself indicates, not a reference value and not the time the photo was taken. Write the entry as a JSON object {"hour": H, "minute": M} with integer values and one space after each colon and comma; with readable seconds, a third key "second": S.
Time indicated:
{"hour": 10, "minute": 46}
